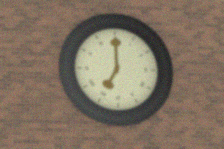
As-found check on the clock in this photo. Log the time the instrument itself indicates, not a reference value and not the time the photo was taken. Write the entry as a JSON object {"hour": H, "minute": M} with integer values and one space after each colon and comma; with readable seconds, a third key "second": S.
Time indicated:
{"hour": 7, "minute": 0}
